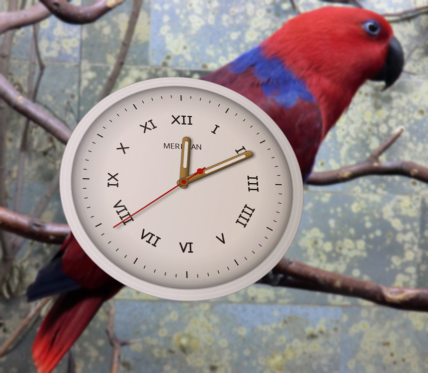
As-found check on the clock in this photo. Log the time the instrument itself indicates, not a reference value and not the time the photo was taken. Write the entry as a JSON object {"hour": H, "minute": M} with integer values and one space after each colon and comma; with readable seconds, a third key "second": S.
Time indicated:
{"hour": 12, "minute": 10, "second": 39}
